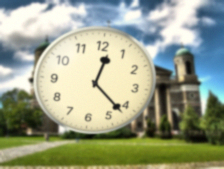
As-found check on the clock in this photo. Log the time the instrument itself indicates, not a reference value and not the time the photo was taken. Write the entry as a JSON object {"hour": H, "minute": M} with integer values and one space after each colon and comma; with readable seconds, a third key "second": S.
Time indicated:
{"hour": 12, "minute": 22}
